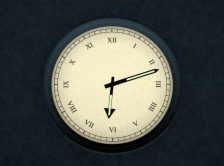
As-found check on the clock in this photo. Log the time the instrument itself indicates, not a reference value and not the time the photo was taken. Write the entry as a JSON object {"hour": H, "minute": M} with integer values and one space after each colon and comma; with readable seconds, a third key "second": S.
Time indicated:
{"hour": 6, "minute": 12}
